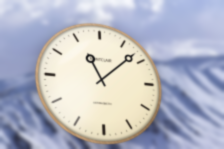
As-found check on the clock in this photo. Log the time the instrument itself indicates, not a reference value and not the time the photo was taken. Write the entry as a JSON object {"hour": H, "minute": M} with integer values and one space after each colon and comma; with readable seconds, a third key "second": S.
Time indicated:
{"hour": 11, "minute": 8}
